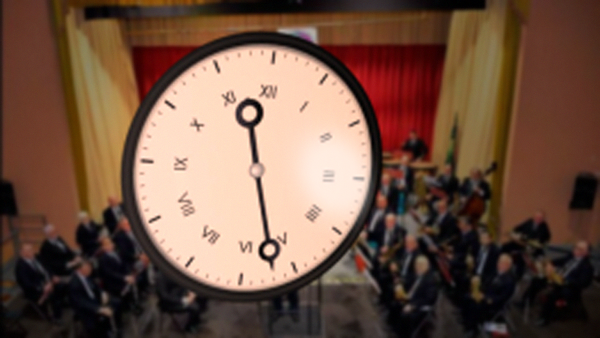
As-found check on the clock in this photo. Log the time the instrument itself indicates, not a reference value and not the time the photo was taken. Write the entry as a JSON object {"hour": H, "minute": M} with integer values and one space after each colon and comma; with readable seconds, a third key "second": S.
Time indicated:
{"hour": 11, "minute": 27}
